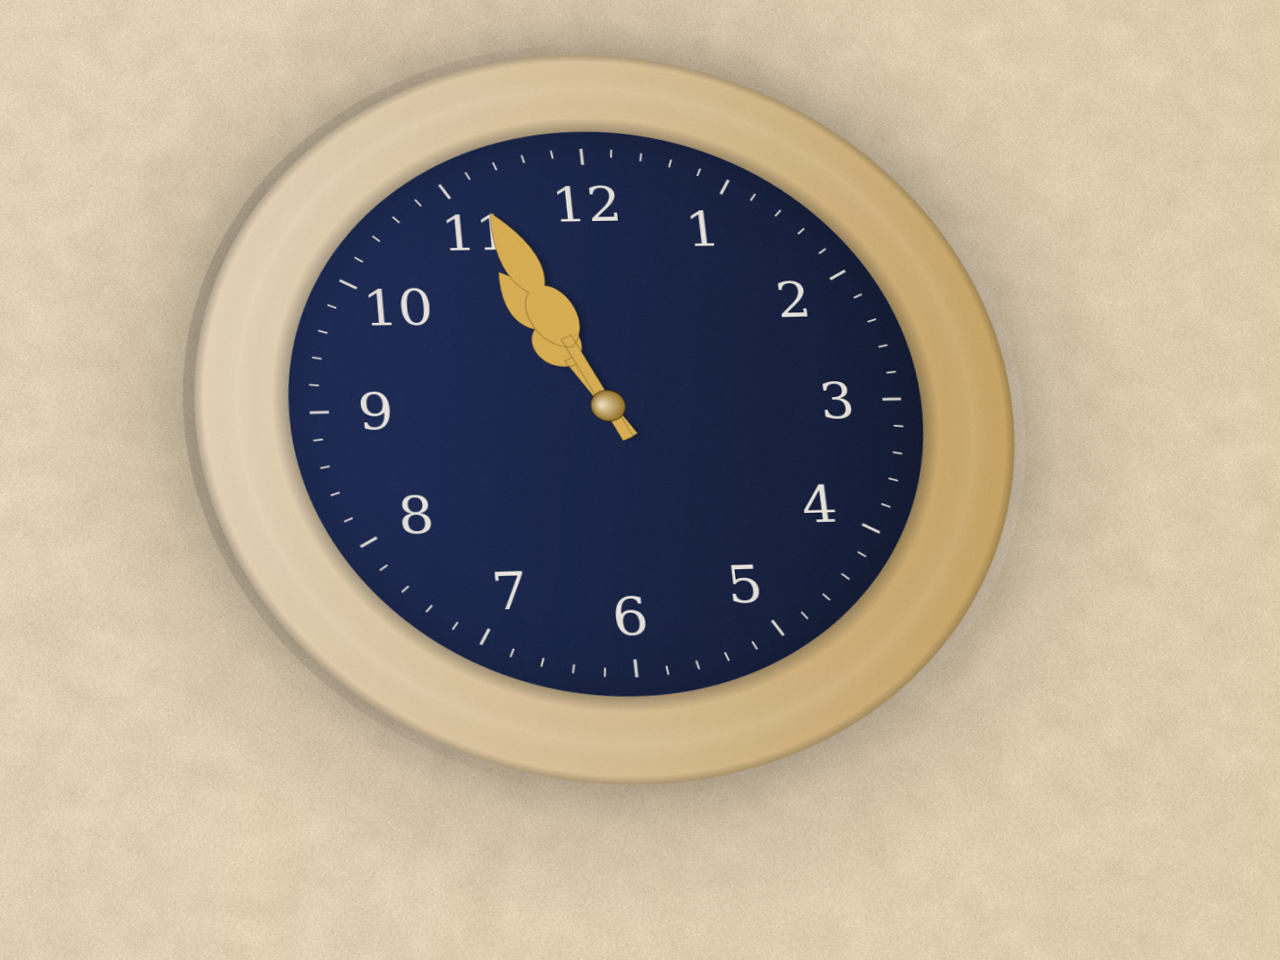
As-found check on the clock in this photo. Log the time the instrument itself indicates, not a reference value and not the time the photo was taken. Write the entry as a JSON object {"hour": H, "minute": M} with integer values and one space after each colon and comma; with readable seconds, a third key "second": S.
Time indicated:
{"hour": 10, "minute": 56}
